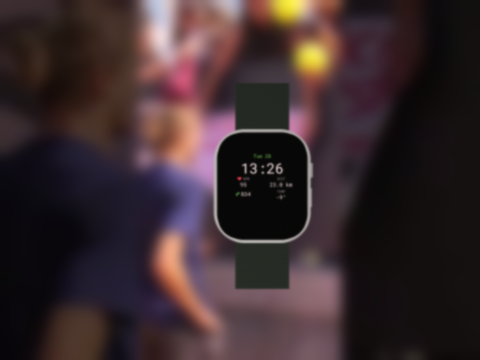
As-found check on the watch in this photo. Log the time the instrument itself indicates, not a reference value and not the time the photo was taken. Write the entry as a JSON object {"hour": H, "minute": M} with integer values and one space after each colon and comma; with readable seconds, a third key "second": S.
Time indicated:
{"hour": 13, "minute": 26}
